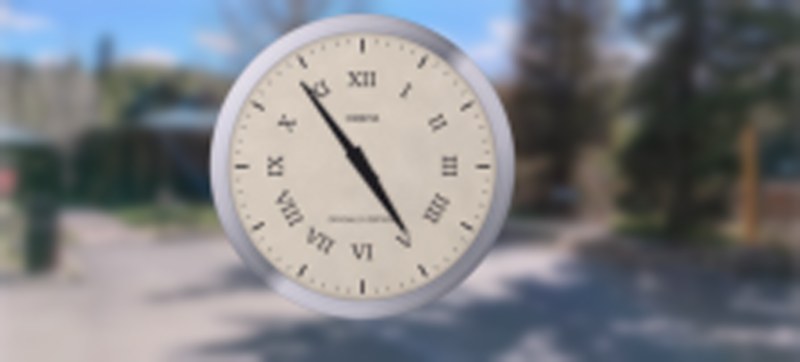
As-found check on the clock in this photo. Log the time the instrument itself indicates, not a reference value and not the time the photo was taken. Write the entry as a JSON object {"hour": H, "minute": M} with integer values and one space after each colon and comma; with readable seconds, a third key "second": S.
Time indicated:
{"hour": 4, "minute": 54}
